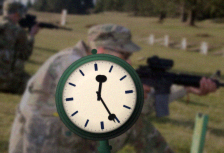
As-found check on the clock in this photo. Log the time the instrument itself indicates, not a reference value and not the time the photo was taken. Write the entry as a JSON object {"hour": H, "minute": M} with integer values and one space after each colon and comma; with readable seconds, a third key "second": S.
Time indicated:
{"hour": 12, "minute": 26}
